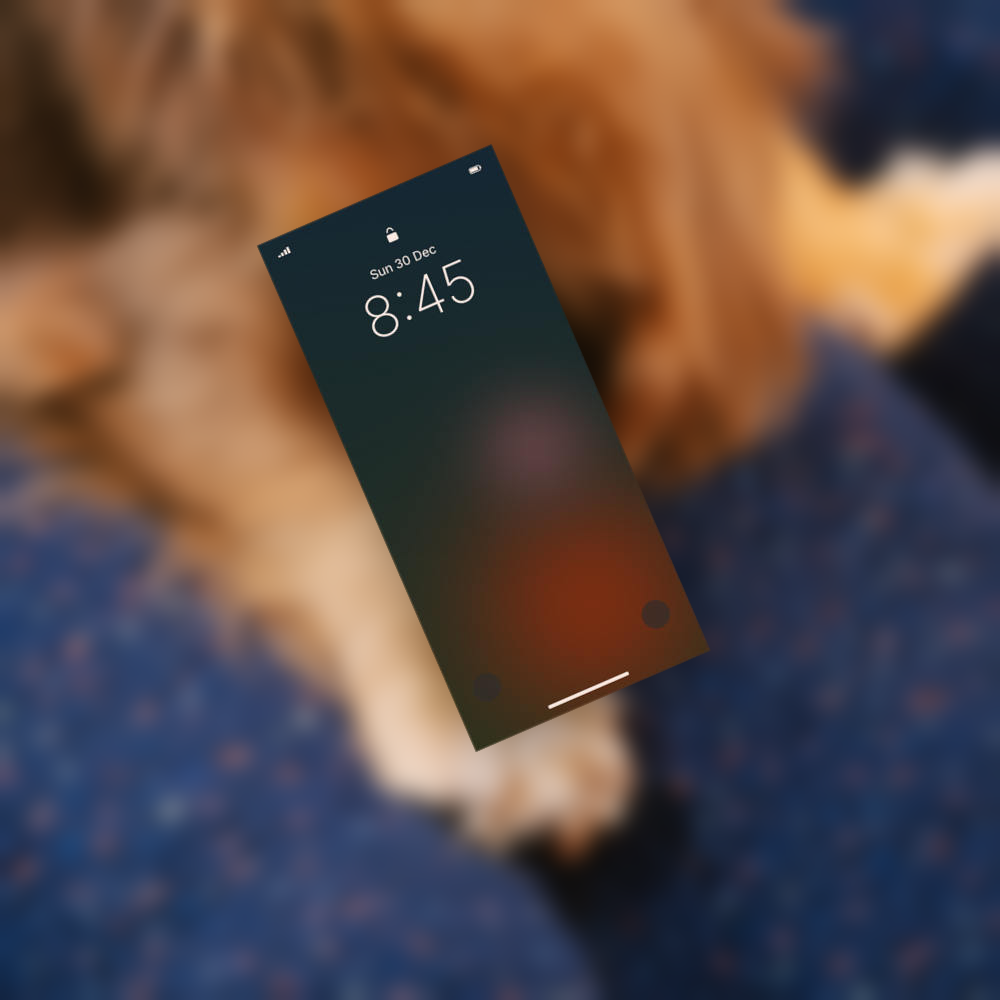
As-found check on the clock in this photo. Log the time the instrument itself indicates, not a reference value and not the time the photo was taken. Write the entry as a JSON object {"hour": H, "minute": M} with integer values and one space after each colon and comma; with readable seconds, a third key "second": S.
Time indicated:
{"hour": 8, "minute": 45}
